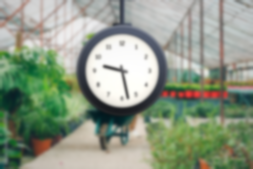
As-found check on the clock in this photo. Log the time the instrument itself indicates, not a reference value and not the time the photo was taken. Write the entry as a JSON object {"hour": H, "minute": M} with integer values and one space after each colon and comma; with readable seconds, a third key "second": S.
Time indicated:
{"hour": 9, "minute": 28}
